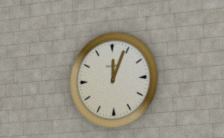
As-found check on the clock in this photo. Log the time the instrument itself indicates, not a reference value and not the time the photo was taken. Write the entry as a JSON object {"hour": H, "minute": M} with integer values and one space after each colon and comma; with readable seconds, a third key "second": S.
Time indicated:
{"hour": 12, "minute": 4}
